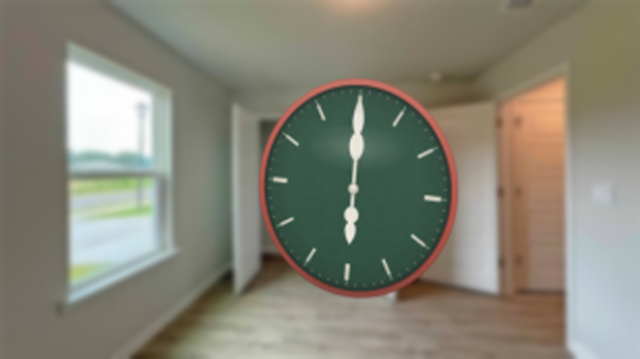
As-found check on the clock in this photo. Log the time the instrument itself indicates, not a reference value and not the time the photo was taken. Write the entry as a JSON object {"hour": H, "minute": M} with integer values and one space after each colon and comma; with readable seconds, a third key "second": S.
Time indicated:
{"hour": 6, "minute": 0}
